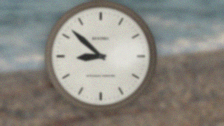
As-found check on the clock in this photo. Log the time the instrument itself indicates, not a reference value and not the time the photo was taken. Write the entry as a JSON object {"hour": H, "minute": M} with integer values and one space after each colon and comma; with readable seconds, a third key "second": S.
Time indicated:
{"hour": 8, "minute": 52}
